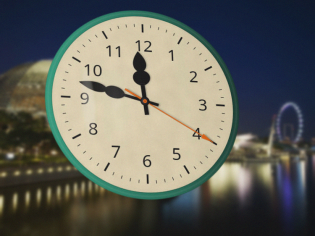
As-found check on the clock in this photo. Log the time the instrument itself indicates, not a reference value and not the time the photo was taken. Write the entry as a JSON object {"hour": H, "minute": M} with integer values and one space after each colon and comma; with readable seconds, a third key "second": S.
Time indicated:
{"hour": 11, "minute": 47, "second": 20}
